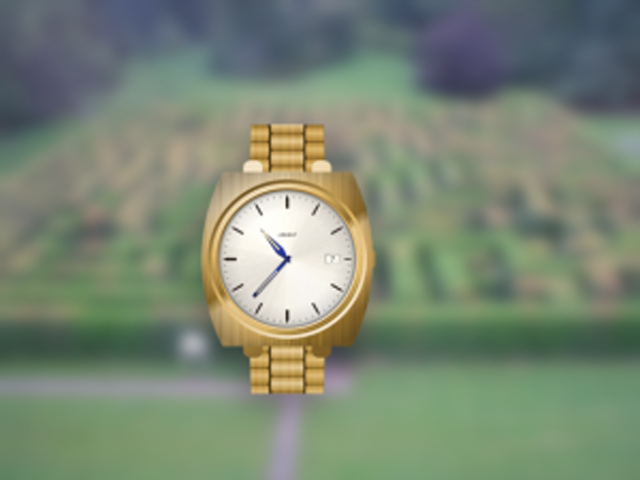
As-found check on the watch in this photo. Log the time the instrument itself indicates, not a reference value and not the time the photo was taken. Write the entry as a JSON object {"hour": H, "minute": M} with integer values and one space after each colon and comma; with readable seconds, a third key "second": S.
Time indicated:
{"hour": 10, "minute": 37}
